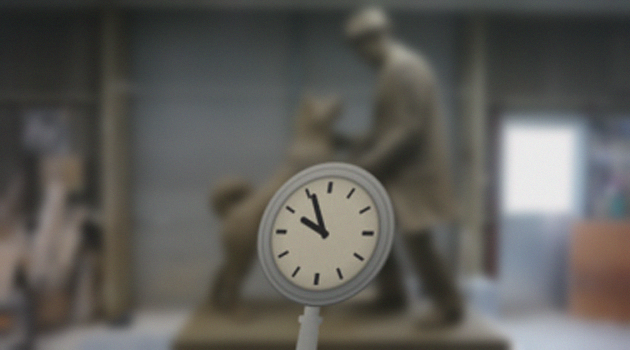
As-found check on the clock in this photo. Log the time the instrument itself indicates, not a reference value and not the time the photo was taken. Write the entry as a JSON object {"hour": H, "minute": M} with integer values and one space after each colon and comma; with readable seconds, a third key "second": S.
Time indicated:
{"hour": 9, "minute": 56}
